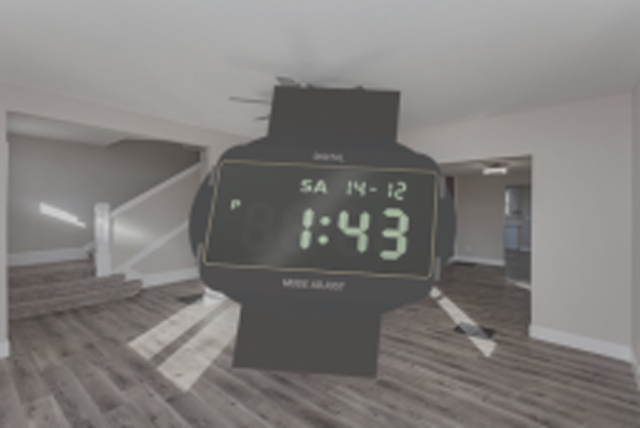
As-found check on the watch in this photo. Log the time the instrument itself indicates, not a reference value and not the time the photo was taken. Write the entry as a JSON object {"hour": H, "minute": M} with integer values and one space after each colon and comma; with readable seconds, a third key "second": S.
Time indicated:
{"hour": 1, "minute": 43}
